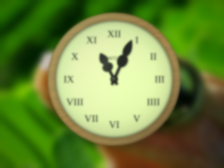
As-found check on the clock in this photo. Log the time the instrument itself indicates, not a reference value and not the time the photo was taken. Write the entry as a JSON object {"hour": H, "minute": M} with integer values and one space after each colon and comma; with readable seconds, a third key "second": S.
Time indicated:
{"hour": 11, "minute": 4}
